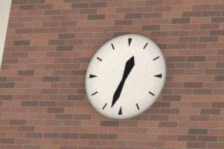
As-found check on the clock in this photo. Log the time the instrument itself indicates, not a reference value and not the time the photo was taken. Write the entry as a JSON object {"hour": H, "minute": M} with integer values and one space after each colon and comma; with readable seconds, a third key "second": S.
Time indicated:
{"hour": 12, "minute": 33}
